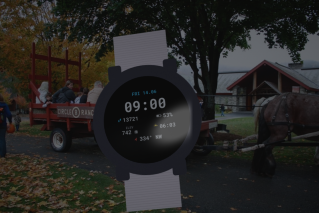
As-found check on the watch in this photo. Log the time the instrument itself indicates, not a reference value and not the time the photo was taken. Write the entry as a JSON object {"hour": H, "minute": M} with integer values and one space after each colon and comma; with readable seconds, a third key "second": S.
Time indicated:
{"hour": 9, "minute": 0}
